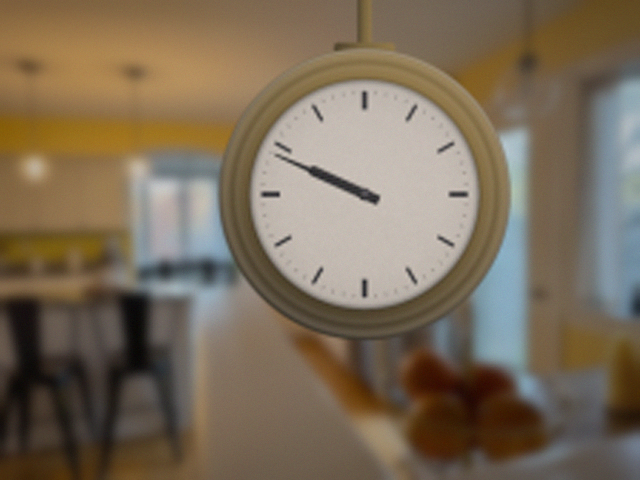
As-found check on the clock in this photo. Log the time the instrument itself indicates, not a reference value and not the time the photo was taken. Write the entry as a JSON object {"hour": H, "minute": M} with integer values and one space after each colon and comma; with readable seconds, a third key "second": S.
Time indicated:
{"hour": 9, "minute": 49}
